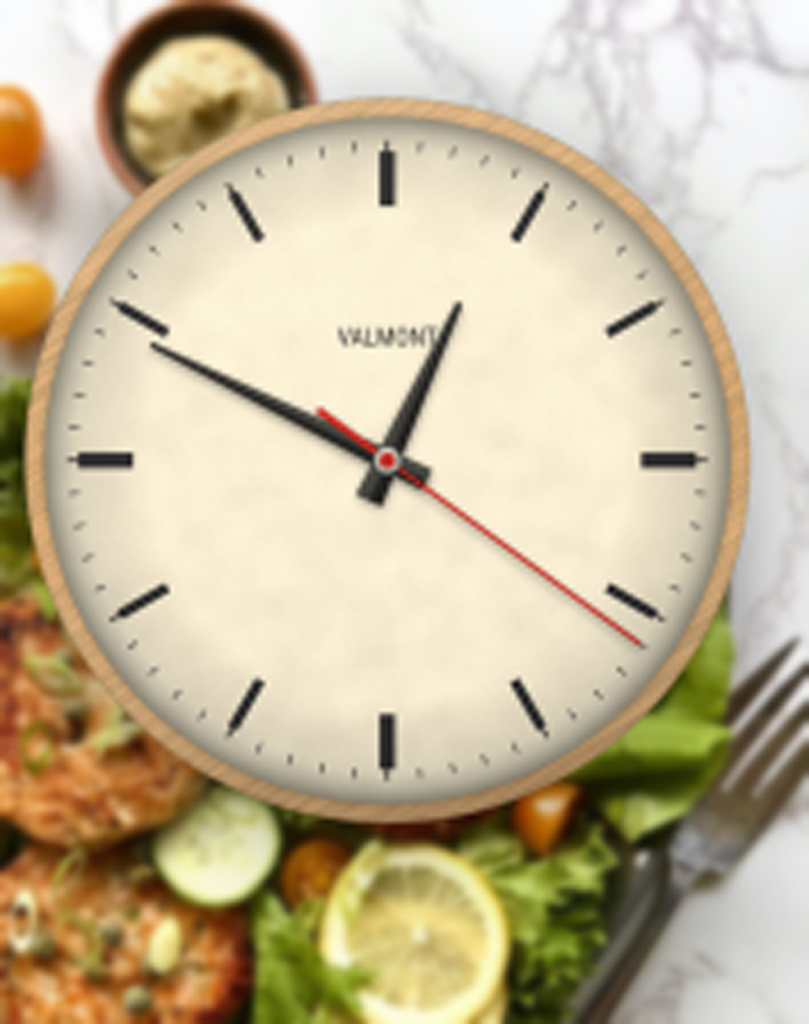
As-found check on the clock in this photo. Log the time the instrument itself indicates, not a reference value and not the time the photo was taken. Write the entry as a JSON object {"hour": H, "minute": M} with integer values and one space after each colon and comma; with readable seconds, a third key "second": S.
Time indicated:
{"hour": 12, "minute": 49, "second": 21}
